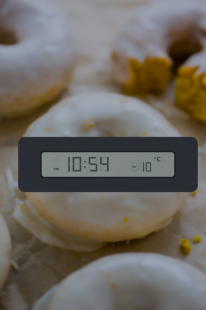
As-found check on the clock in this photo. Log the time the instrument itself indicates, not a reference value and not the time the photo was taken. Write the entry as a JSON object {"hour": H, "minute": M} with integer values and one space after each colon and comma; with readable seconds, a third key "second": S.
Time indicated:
{"hour": 10, "minute": 54}
